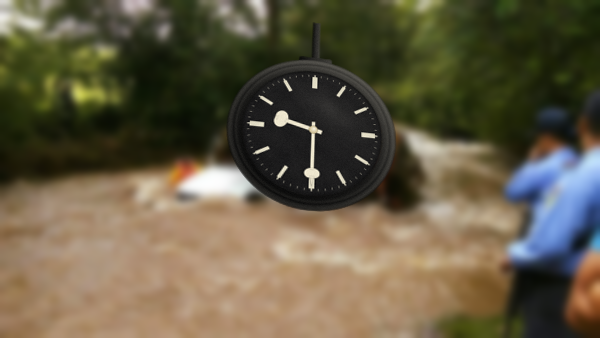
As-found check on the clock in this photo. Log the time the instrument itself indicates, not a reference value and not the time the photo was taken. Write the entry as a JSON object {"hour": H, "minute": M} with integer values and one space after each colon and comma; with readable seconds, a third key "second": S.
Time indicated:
{"hour": 9, "minute": 30}
